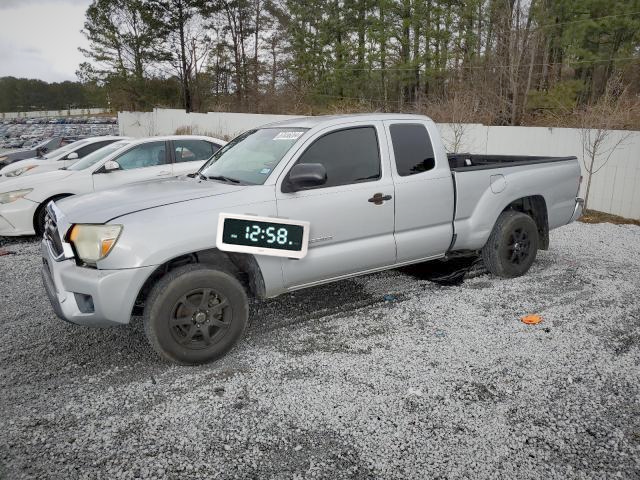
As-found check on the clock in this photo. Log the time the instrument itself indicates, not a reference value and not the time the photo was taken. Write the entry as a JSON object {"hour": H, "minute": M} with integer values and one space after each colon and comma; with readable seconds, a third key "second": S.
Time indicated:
{"hour": 12, "minute": 58}
